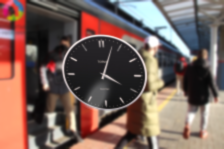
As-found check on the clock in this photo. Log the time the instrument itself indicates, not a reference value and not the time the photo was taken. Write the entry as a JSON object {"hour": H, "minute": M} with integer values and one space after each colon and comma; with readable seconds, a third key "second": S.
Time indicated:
{"hour": 4, "minute": 3}
